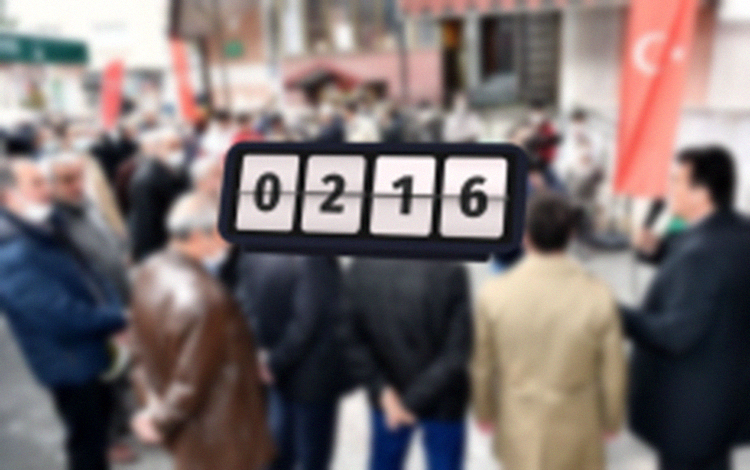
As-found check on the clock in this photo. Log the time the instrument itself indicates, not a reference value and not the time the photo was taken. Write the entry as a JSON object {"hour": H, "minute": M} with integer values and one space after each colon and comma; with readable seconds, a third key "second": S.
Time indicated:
{"hour": 2, "minute": 16}
